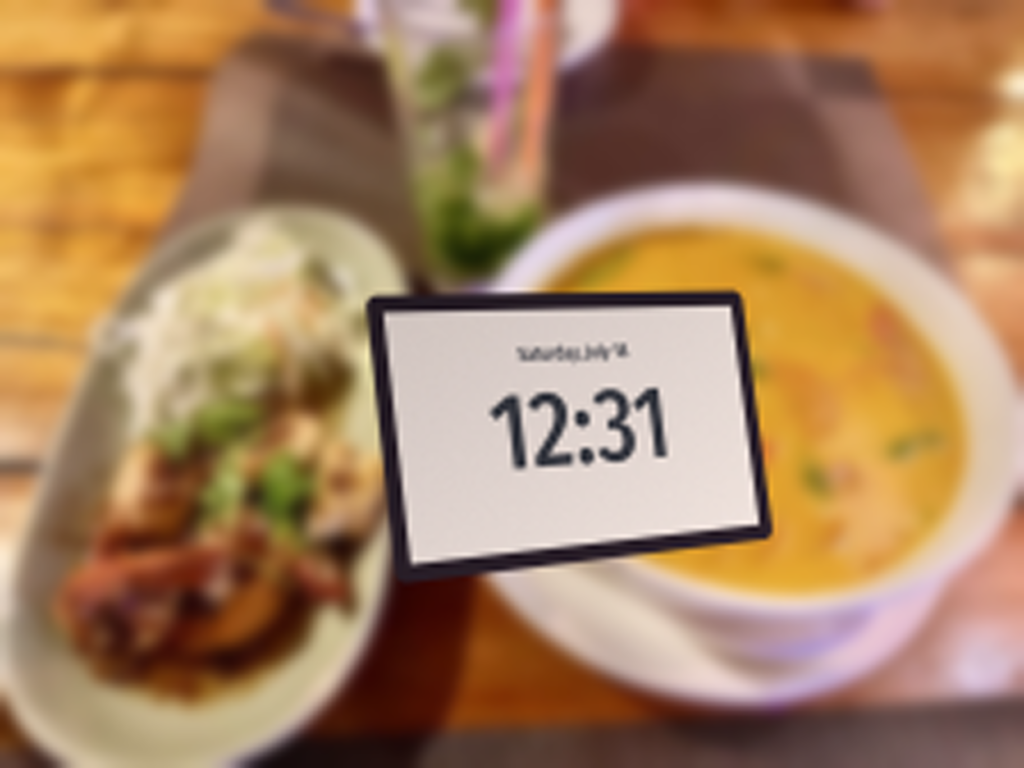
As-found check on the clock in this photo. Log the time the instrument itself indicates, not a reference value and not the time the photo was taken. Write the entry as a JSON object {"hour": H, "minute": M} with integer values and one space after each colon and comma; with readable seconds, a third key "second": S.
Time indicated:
{"hour": 12, "minute": 31}
